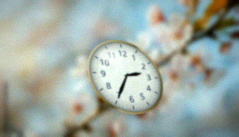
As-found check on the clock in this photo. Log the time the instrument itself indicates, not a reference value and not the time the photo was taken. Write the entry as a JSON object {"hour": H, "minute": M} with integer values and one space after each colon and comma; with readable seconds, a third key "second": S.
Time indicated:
{"hour": 2, "minute": 35}
